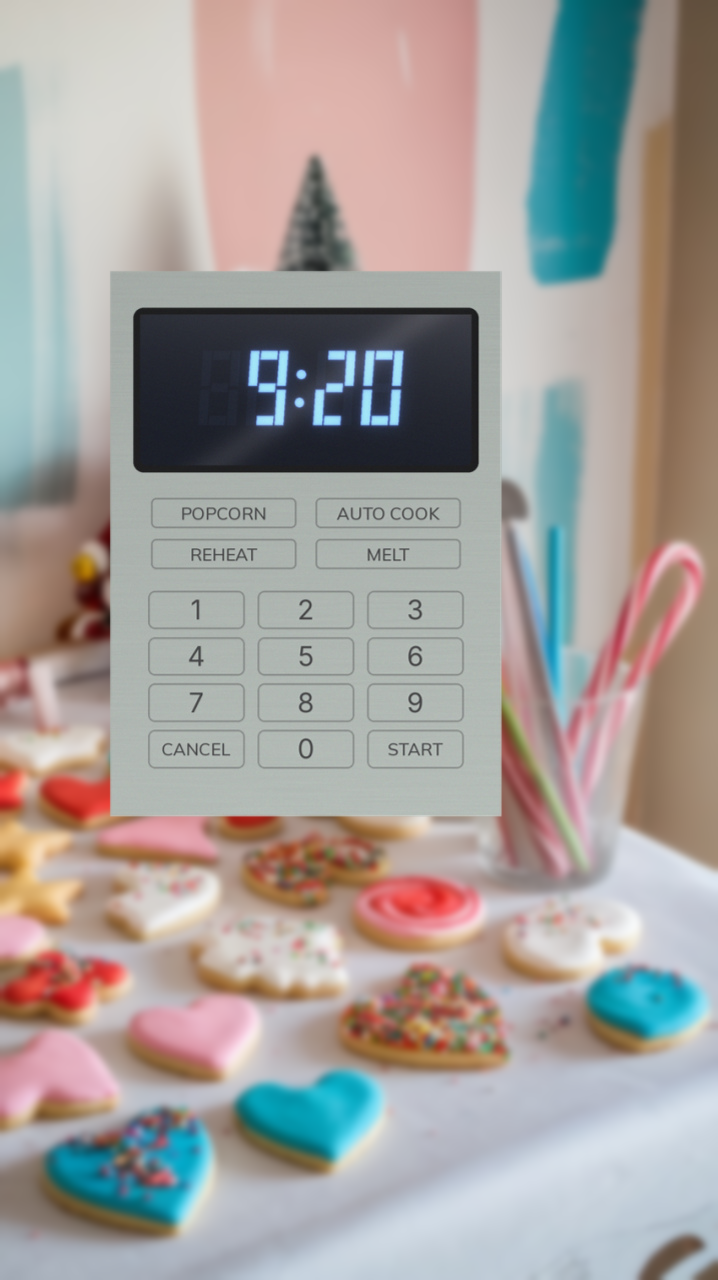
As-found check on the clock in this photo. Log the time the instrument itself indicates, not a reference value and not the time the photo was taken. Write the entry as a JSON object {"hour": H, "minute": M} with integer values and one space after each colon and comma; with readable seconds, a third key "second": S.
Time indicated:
{"hour": 9, "minute": 20}
